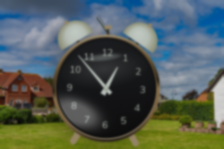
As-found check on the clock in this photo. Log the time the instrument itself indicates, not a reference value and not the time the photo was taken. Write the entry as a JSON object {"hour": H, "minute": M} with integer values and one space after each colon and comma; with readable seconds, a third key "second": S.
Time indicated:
{"hour": 12, "minute": 53}
